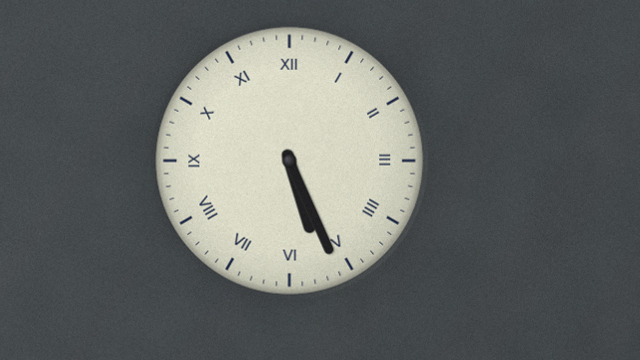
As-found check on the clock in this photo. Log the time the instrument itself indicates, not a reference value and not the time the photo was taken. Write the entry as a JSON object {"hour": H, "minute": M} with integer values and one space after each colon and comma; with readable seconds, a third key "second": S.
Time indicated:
{"hour": 5, "minute": 26}
